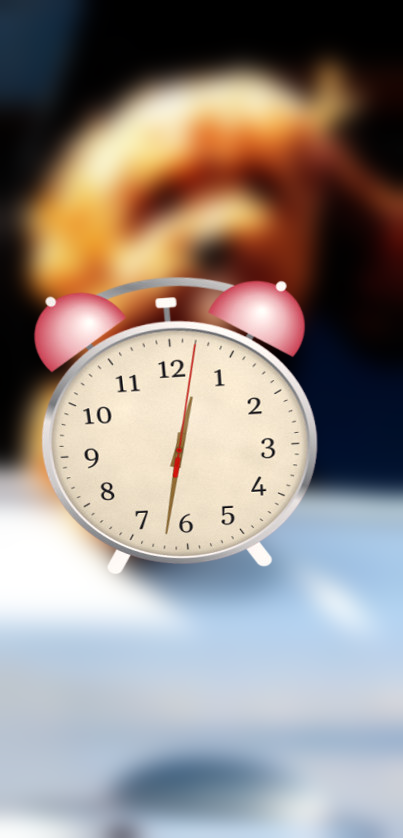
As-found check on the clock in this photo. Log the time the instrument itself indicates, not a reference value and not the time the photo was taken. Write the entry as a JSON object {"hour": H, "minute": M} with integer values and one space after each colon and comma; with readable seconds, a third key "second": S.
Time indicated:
{"hour": 12, "minute": 32, "second": 2}
